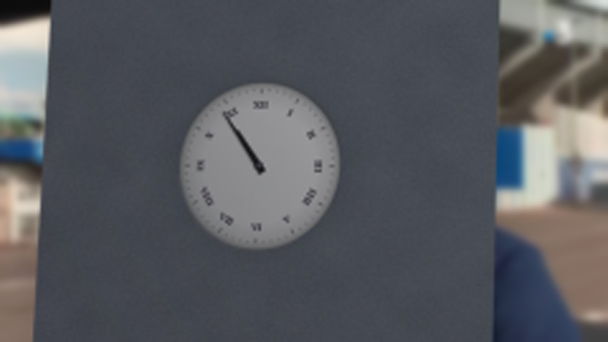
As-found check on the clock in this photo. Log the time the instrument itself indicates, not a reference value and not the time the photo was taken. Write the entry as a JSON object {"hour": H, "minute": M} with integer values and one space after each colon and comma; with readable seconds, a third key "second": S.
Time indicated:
{"hour": 10, "minute": 54}
